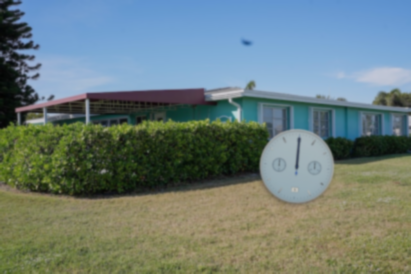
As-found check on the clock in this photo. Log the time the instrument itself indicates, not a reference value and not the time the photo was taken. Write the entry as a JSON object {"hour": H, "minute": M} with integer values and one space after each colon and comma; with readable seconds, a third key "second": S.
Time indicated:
{"hour": 12, "minute": 0}
